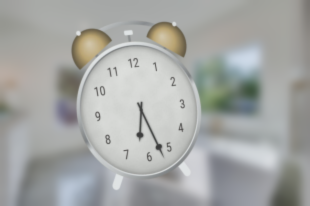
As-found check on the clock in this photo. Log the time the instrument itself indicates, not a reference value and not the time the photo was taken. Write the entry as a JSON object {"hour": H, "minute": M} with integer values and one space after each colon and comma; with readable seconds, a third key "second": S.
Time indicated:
{"hour": 6, "minute": 27}
